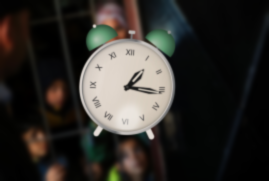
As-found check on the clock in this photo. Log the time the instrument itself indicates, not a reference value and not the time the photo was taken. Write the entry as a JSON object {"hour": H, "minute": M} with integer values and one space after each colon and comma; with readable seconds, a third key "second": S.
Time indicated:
{"hour": 1, "minute": 16}
